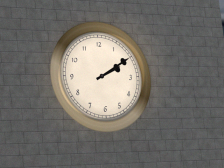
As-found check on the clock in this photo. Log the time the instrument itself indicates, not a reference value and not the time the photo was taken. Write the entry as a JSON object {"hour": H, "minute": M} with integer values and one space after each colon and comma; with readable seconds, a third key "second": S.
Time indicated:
{"hour": 2, "minute": 10}
